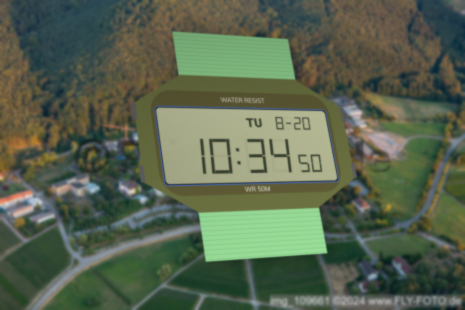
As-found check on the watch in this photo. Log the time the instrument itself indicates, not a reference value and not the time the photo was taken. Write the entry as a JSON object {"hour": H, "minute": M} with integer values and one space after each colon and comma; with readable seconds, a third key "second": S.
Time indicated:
{"hour": 10, "minute": 34, "second": 50}
